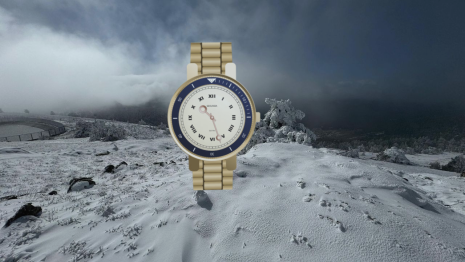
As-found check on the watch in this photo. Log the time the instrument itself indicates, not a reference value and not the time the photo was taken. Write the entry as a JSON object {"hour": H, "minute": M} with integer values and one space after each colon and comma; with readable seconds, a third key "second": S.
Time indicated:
{"hour": 10, "minute": 27}
